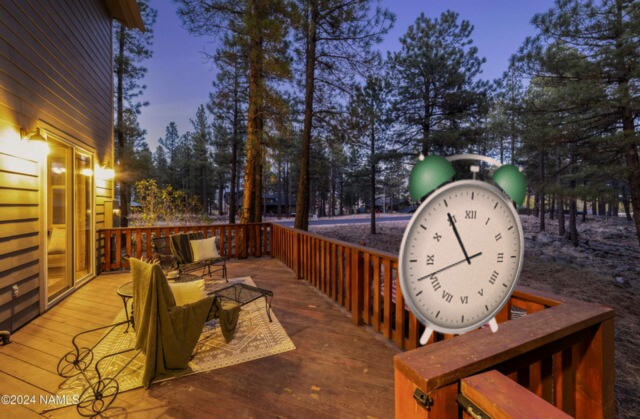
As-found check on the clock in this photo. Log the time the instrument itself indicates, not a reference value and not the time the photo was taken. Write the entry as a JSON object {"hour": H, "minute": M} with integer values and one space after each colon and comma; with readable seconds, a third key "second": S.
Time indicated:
{"hour": 10, "minute": 54, "second": 42}
